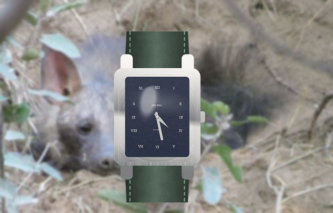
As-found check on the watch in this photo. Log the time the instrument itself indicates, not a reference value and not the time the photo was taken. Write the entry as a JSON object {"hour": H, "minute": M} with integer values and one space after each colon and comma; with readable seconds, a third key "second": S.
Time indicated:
{"hour": 4, "minute": 28}
